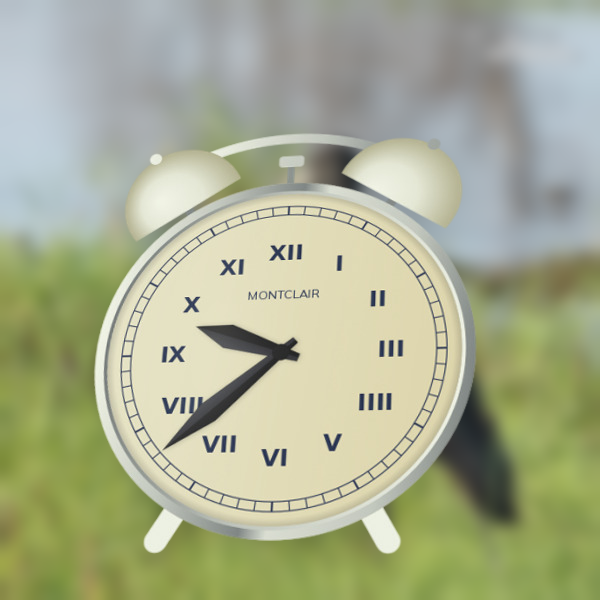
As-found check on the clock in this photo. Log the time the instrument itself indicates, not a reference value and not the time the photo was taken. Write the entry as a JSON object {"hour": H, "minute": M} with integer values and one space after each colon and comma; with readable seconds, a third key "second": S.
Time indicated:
{"hour": 9, "minute": 38}
